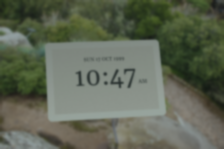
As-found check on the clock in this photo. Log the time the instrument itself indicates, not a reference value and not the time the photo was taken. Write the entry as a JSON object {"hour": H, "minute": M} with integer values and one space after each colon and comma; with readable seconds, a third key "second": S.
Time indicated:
{"hour": 10, "minute": 47}
